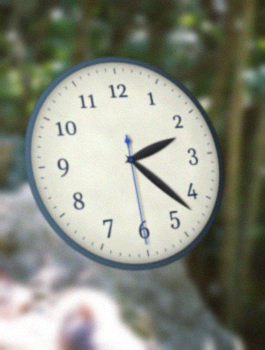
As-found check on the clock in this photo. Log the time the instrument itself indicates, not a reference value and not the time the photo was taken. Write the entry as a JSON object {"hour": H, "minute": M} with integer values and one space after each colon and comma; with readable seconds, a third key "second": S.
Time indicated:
{"hour": 2, "minute": 22, "second": 30}
